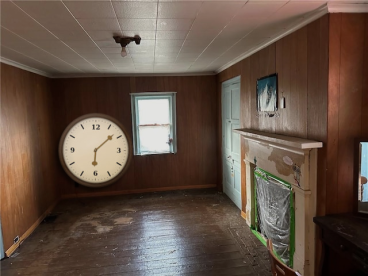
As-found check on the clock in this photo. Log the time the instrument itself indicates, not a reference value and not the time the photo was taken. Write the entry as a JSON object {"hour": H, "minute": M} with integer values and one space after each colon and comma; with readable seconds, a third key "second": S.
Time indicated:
{"hour": 6, "minute": 8}
